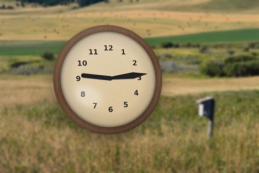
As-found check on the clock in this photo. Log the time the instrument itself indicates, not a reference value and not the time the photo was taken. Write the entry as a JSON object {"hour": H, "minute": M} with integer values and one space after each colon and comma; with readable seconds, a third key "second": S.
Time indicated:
{"hour": 9, "minute": 14}
